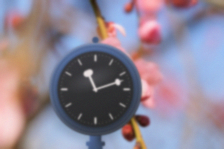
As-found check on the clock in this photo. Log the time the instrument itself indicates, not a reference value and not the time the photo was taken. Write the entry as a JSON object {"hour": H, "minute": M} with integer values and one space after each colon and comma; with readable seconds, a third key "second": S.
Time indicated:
{"hour": 11, "minute": 12}
